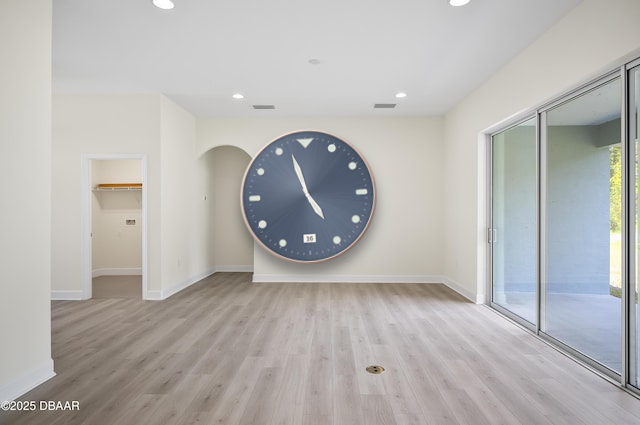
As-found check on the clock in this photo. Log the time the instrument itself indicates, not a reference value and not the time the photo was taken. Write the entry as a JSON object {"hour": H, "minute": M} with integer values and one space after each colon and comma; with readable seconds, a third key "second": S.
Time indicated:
{"hour": 4, "minute": 57}
